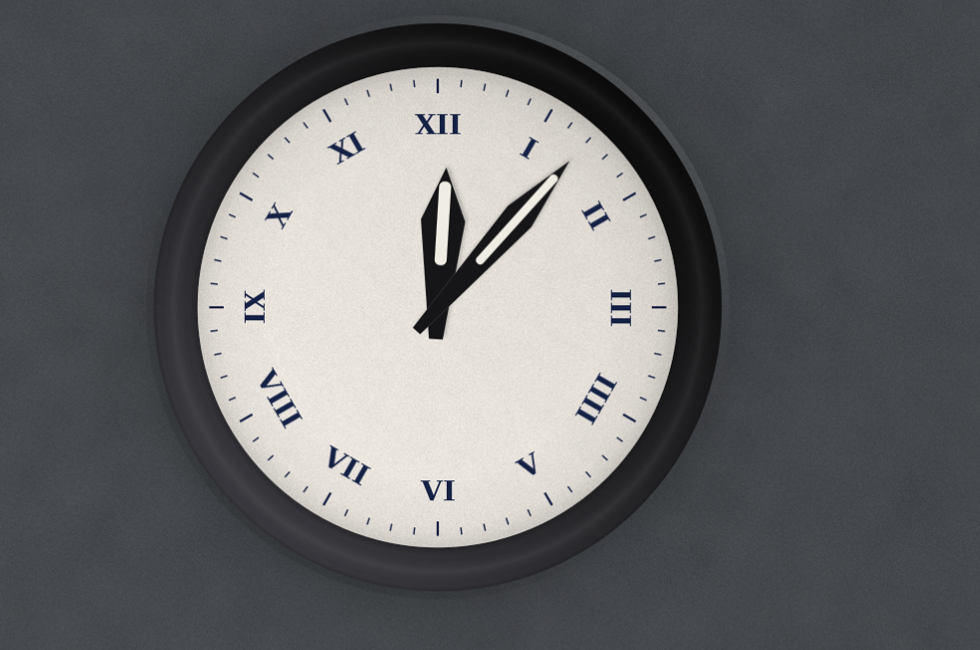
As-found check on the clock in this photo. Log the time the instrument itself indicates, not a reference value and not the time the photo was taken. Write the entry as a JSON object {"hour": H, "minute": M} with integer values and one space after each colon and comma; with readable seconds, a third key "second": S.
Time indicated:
{"hour": 12, "minute": 7}
